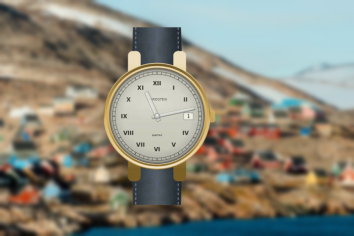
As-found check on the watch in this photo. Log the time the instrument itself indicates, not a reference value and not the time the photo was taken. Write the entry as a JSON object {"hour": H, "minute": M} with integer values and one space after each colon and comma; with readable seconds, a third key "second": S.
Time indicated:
{"hour": 11, "minute": 13}
